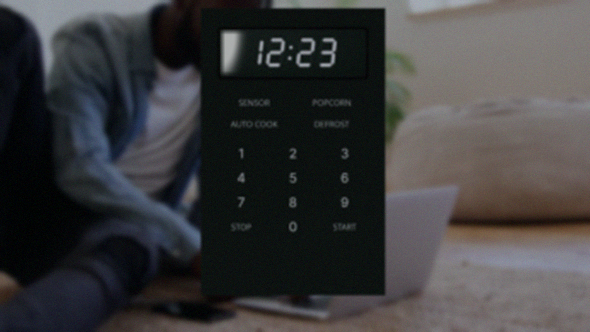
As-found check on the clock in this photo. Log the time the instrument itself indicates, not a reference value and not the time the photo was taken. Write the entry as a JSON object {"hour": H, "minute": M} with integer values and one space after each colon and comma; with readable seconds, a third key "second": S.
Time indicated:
{"hour": 12, "minute": 23}
